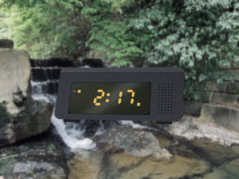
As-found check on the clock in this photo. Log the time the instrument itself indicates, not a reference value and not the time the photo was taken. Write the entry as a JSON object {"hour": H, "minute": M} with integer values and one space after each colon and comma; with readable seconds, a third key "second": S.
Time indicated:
{"hour": 2, "minute": 17}
